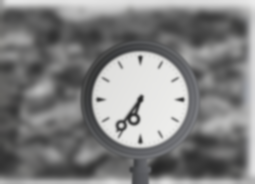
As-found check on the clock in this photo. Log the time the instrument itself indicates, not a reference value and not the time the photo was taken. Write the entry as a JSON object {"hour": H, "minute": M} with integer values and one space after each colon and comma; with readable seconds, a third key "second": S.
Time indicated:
{"hour": 6, "minute": 36}
